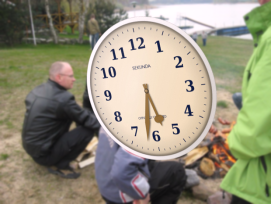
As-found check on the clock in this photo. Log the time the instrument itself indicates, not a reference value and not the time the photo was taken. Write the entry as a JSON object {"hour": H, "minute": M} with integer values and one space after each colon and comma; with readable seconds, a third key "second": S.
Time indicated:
{"hour": 5, "minute": 32}
